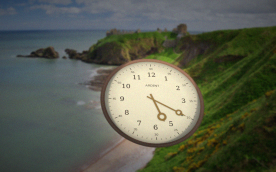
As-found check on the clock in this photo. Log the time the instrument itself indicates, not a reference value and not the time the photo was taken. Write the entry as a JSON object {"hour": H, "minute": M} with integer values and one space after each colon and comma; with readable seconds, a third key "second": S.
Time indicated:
{"hour": 5, "minute": 20}
